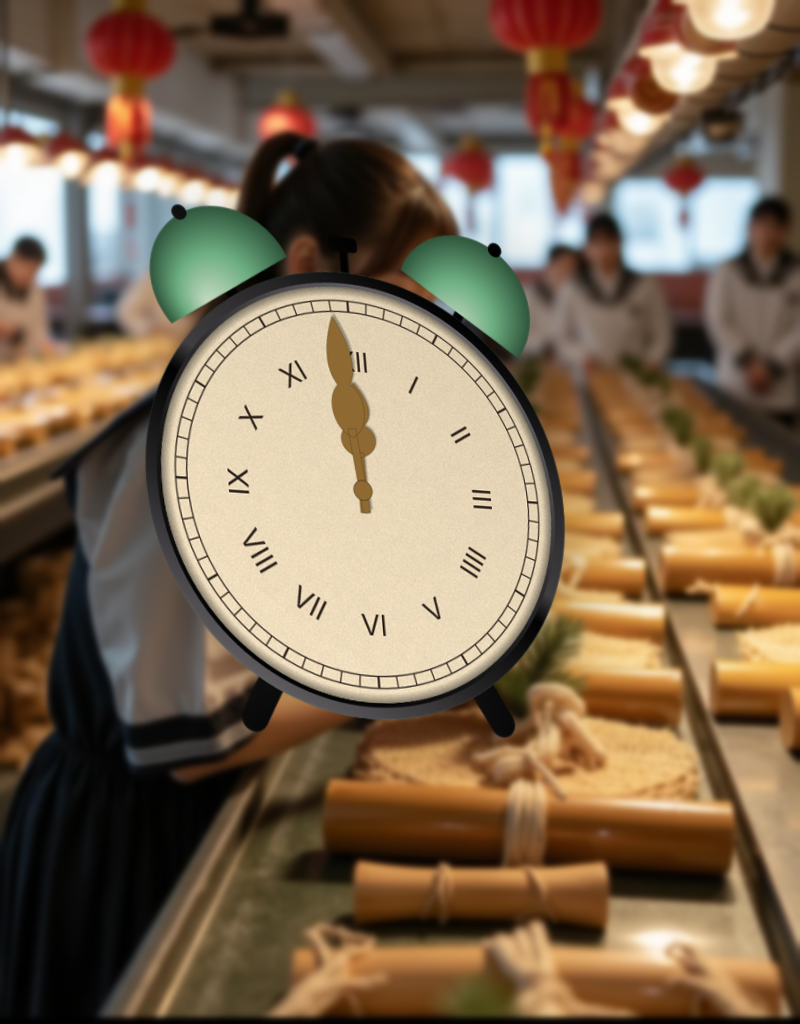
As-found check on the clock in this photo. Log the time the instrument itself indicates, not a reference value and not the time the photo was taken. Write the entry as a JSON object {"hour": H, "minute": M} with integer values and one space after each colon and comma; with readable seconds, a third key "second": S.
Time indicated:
{"hour": 11, "minute": 59}
